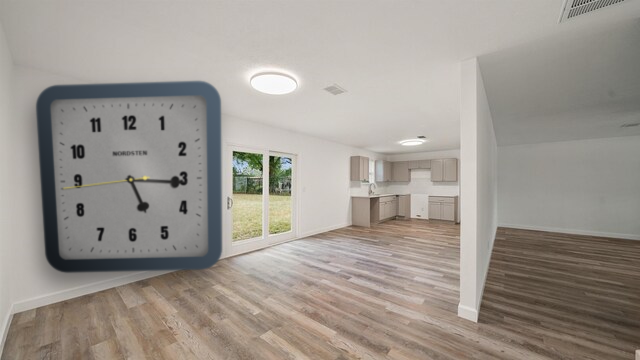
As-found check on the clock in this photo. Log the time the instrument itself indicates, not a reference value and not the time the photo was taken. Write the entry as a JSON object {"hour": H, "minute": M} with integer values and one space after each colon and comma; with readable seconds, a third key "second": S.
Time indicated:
{"hour": 5, "minute": 15, "second": 44}
